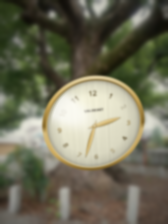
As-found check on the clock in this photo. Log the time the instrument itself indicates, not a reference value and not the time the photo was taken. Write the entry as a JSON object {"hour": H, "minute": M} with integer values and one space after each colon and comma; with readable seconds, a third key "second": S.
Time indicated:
{"hour": 2, "minute": 33}
